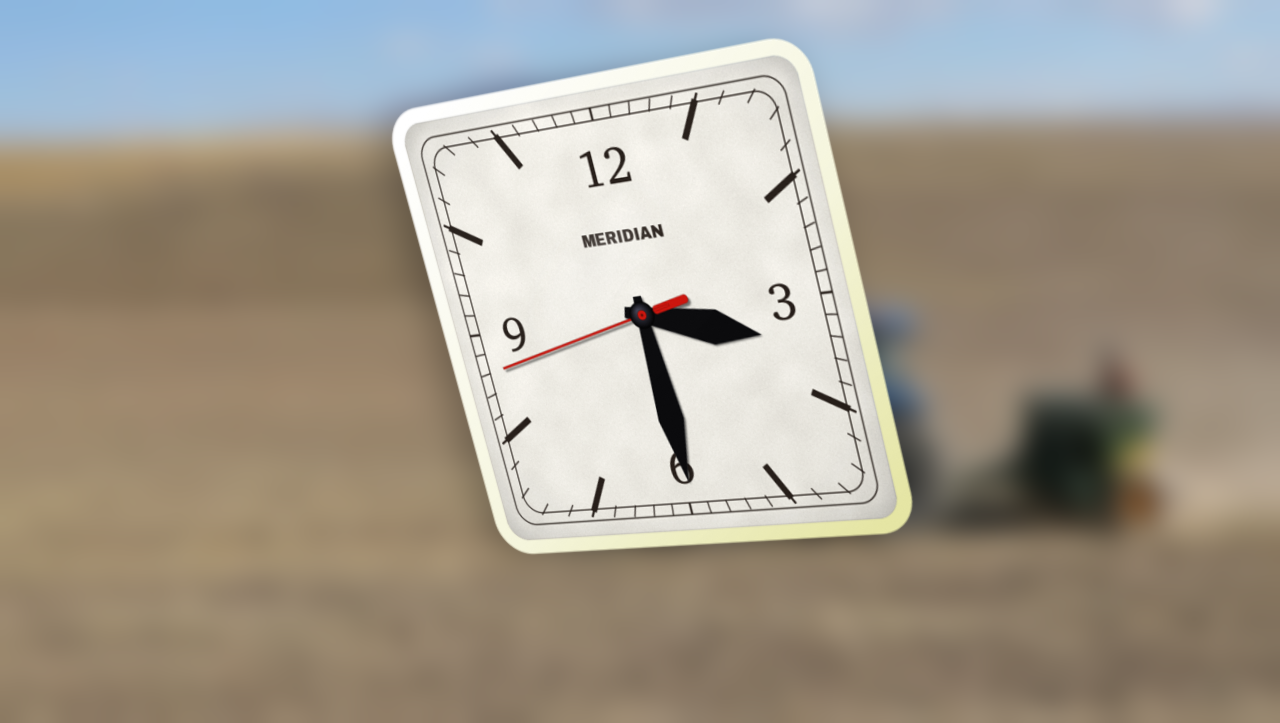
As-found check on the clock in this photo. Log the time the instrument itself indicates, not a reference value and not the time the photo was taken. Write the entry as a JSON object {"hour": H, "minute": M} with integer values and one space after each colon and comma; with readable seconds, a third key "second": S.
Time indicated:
{"hour": 3, "minute": 29, "second": 43}
